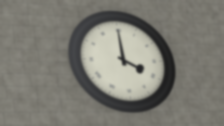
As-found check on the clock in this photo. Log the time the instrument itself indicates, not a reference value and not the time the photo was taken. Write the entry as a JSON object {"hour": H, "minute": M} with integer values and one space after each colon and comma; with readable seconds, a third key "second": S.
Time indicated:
{"hour": 4, "minute": 0}
